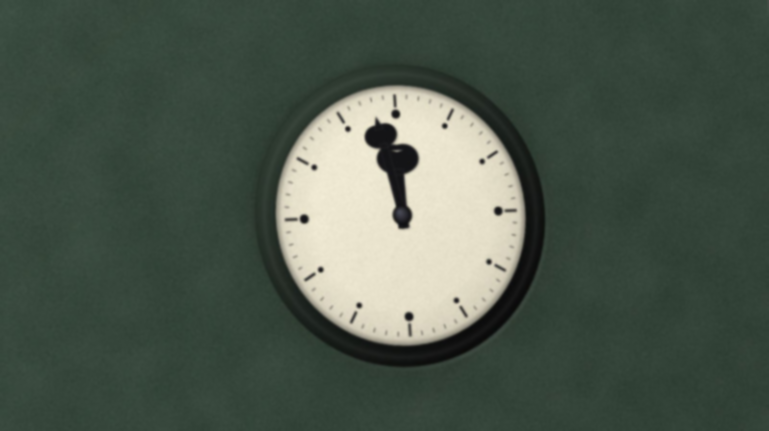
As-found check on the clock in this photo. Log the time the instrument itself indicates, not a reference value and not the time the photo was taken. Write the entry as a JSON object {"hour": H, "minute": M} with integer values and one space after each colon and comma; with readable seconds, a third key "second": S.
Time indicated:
{"hour": 11, "minute": 58}
